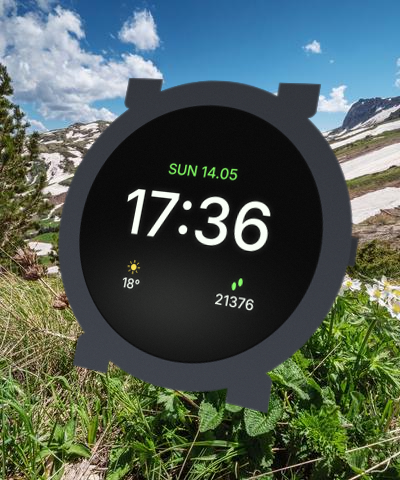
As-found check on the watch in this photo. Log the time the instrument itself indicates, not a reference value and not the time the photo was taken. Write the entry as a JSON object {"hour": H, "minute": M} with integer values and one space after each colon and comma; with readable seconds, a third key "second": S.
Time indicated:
{"hour": 17, "minute": 36}
